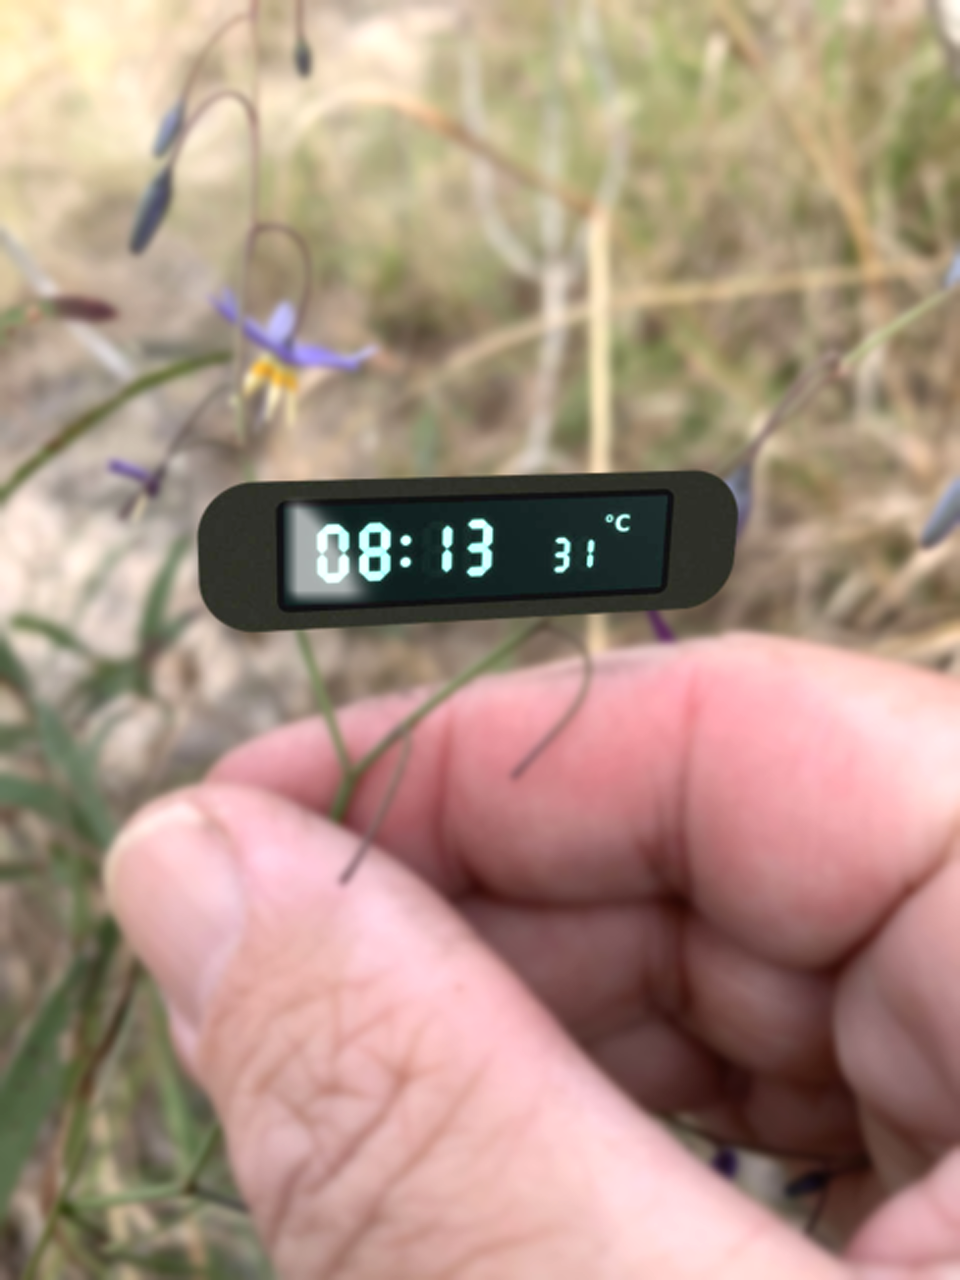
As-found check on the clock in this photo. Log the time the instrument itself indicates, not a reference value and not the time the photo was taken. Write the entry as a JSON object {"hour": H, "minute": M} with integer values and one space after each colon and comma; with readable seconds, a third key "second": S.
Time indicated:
{"hour": 8, "minute": 13}
